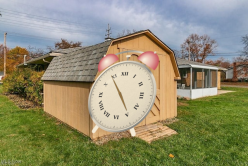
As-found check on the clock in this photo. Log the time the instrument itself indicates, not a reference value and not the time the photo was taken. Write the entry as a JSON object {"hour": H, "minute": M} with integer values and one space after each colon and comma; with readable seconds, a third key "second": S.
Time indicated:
{"hour": 4, "minute": 54}
